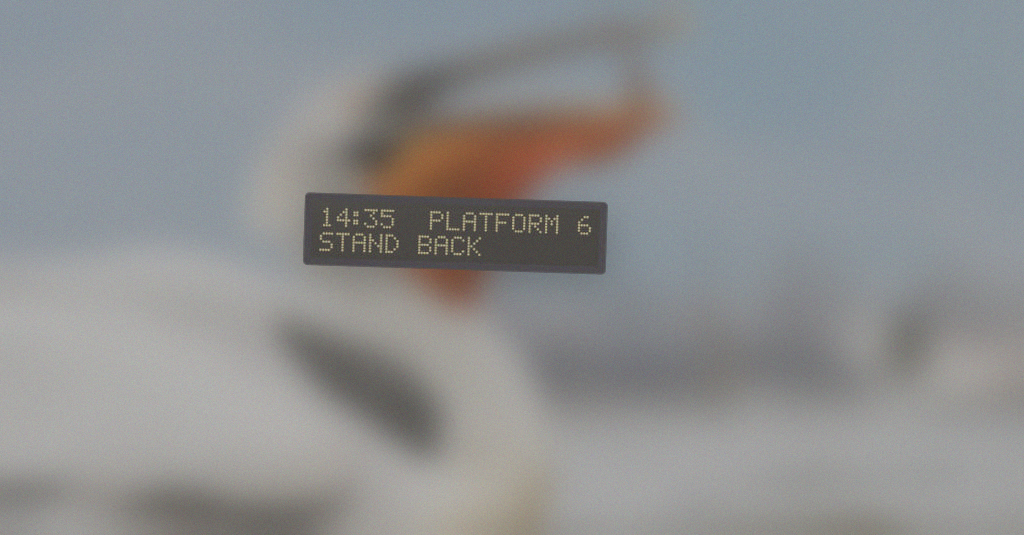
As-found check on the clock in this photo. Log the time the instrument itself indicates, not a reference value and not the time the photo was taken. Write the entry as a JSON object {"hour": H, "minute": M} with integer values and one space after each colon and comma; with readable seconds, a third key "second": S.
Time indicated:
{"hour": 14, "minute": 35}
